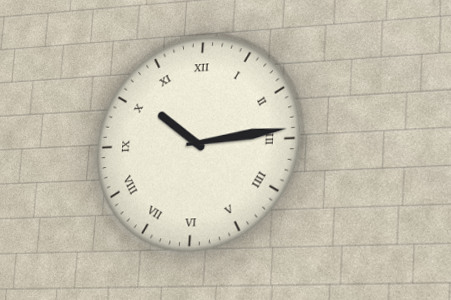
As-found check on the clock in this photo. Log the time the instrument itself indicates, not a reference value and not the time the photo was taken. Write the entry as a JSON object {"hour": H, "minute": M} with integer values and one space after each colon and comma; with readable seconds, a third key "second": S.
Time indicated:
{"hour": 10, "minute": 14}
